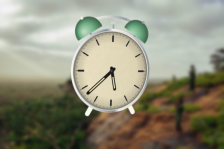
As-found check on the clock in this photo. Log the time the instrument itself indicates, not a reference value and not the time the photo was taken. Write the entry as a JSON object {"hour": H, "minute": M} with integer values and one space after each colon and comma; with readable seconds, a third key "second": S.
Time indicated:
{"hour": 5, "minute": 38}
